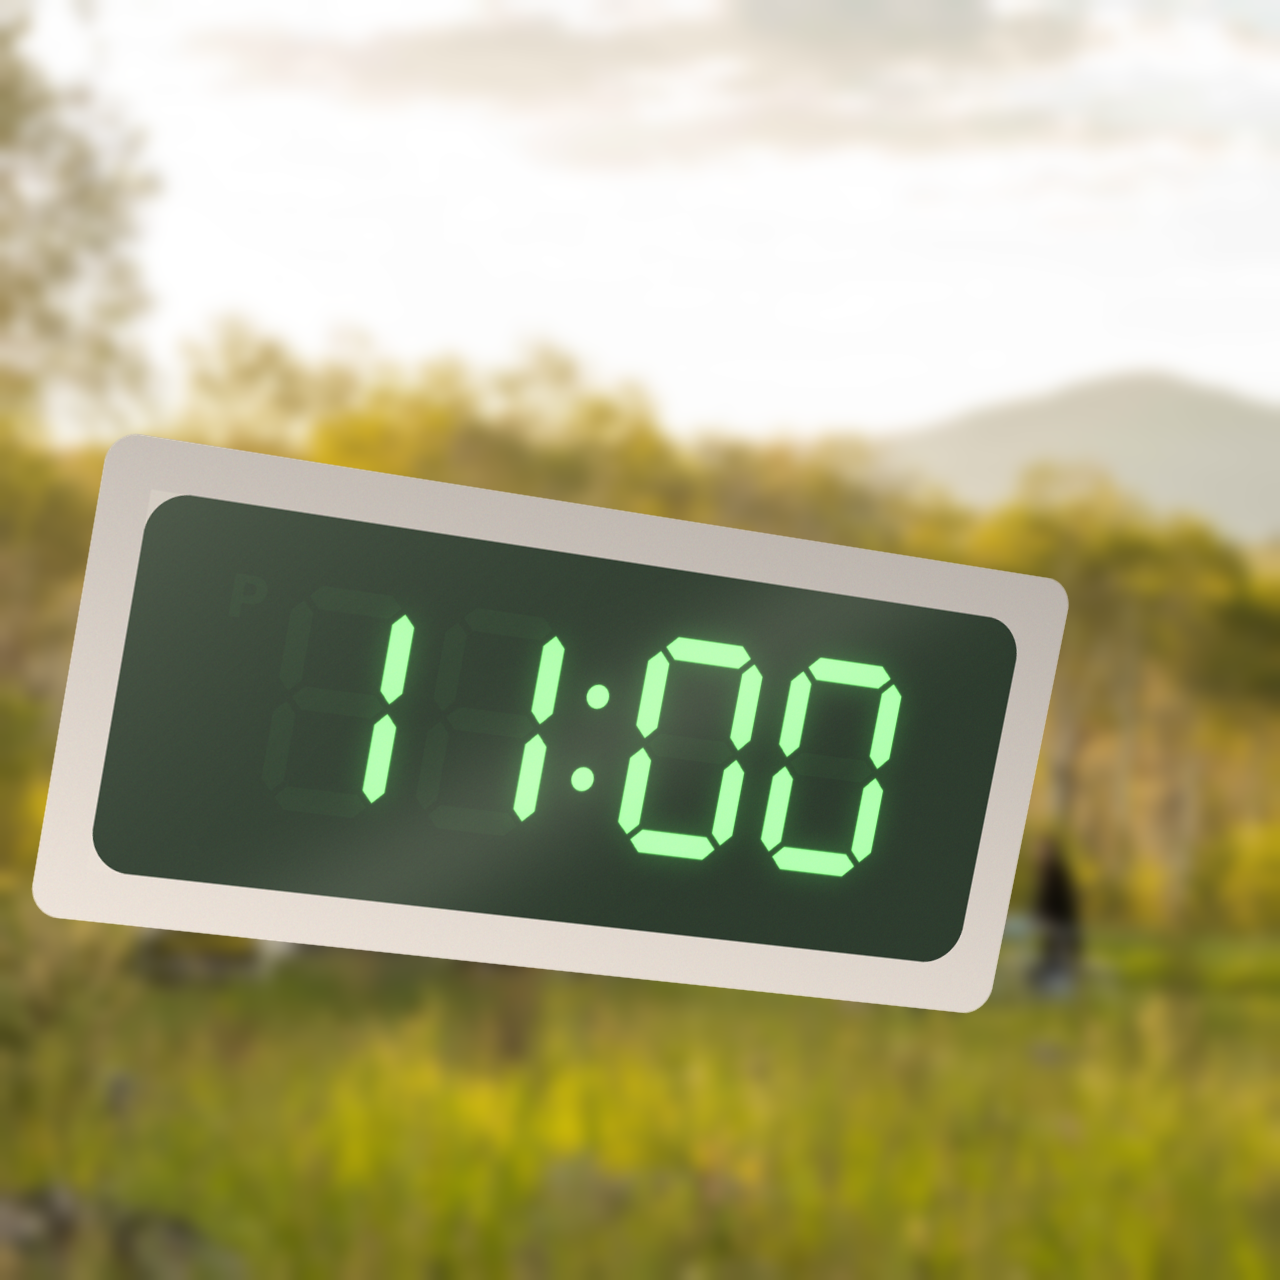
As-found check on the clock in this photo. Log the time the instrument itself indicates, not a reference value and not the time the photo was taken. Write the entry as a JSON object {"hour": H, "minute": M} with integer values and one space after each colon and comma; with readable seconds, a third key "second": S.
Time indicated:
{"hour": 11, "minute": 0}
